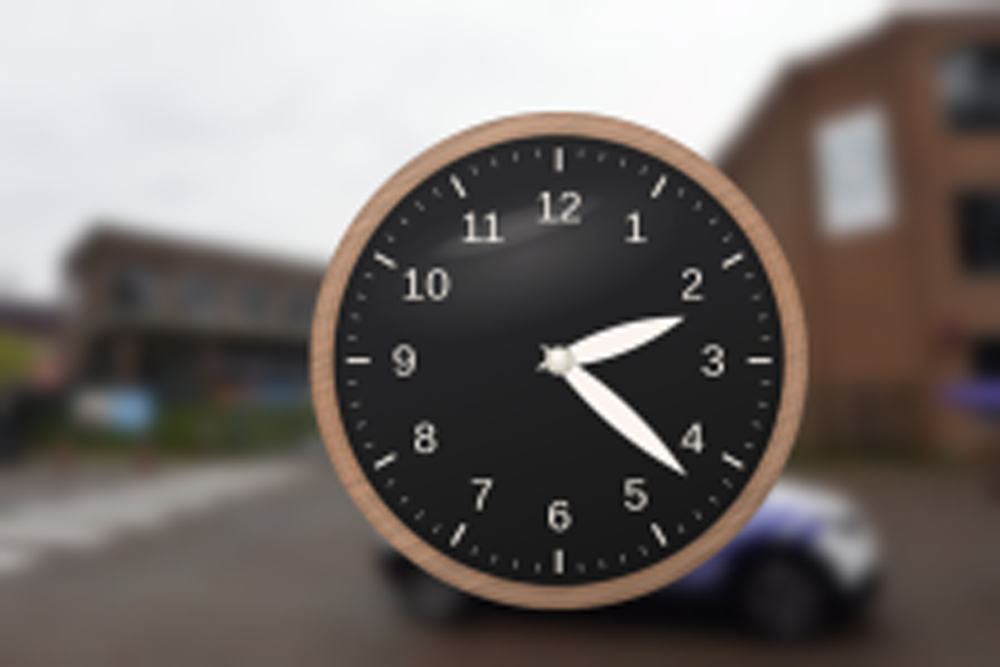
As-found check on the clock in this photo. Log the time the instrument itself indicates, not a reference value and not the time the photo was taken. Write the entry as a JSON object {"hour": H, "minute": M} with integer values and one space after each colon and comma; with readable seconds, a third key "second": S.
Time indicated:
{"hour": 2, "minute": 22}
